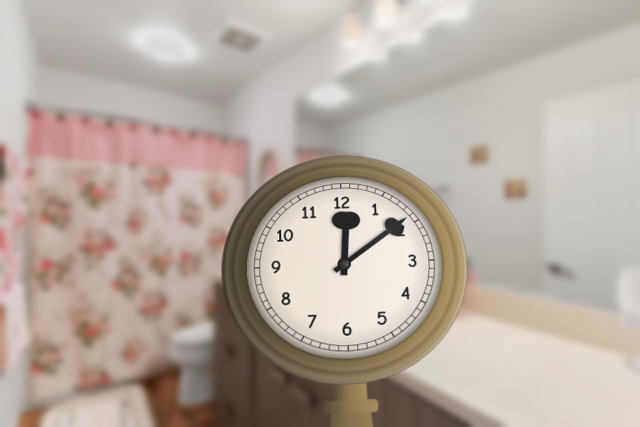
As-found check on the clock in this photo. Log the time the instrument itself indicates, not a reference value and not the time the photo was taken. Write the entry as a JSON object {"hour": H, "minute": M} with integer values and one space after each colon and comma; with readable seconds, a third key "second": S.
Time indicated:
{"hour": 12, "minute": 9}
